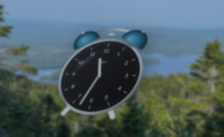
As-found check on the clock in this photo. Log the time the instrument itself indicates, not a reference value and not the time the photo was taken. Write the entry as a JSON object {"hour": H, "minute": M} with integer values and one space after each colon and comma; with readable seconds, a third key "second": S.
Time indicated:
{"hour": 11, "minute": 33}
